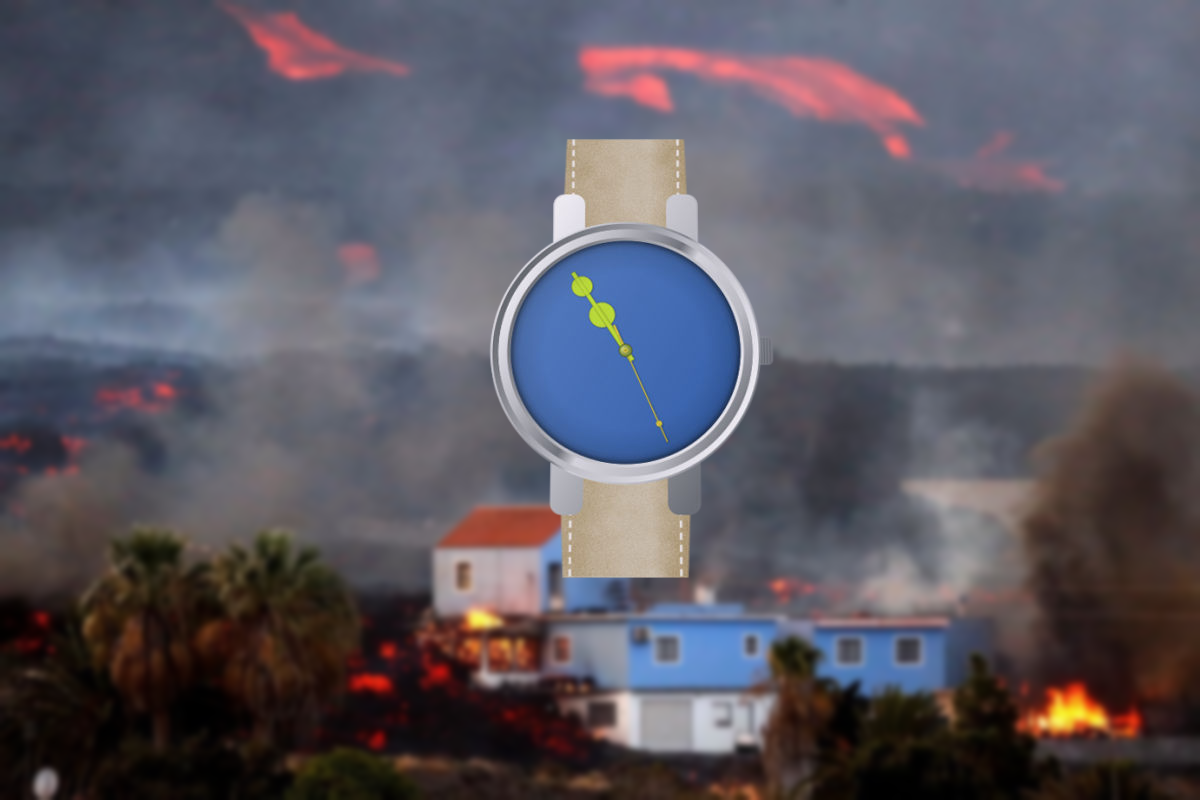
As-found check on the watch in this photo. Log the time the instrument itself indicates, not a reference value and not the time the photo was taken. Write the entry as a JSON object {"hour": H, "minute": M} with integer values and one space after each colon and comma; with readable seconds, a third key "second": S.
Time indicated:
{"hour": 10, "minute": 54, "second": 26}
